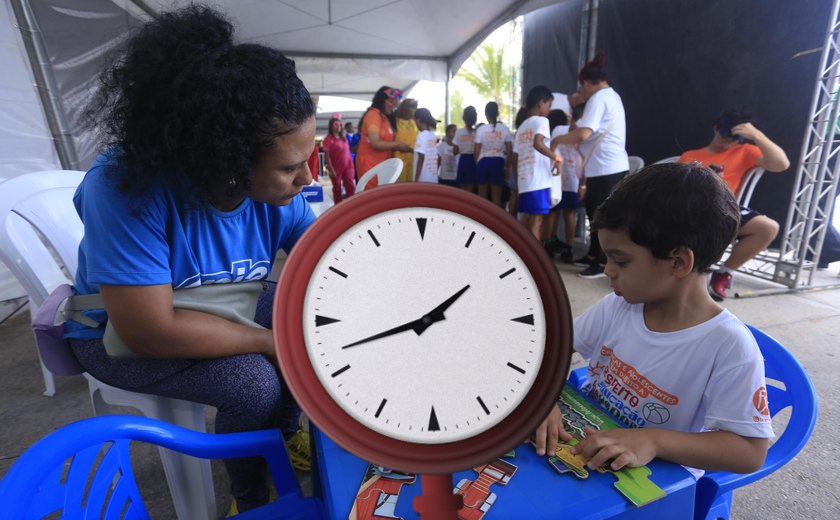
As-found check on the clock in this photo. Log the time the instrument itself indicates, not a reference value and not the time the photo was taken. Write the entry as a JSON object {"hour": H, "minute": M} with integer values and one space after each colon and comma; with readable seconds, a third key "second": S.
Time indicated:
{"hour": 1, "minute": 42}
